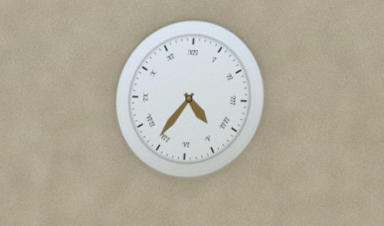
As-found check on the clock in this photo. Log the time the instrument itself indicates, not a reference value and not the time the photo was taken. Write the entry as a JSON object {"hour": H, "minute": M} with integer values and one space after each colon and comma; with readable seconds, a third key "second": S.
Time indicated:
{"hour": 4, "minute": 36}
